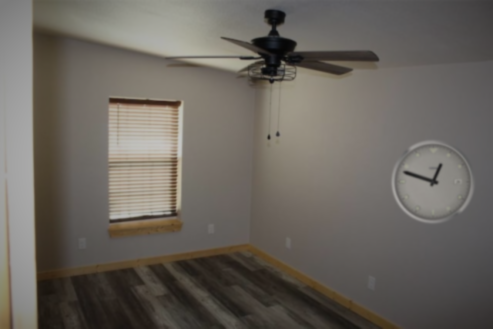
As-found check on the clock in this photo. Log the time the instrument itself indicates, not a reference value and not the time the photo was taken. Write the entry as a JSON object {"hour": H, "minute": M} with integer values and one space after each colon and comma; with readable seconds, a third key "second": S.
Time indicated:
{"hour": 12, "minute": 48}
